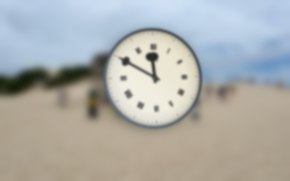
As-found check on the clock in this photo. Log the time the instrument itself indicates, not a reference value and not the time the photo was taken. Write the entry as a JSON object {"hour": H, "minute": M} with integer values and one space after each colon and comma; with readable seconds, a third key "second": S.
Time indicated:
{"hour": 11, "minute": 50}
